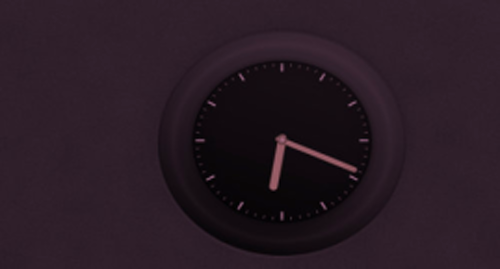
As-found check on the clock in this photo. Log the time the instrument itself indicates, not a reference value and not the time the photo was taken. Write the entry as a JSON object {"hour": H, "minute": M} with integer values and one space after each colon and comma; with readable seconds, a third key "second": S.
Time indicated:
{"hour": 6, "minute": 19}
